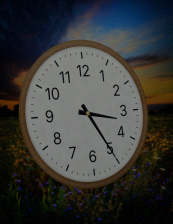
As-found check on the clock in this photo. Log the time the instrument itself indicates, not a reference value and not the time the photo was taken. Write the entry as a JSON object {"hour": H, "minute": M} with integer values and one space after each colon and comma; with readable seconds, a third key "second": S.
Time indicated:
{"hour": 3, "minute": 25}
